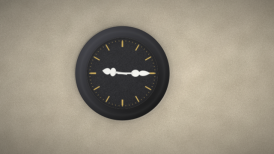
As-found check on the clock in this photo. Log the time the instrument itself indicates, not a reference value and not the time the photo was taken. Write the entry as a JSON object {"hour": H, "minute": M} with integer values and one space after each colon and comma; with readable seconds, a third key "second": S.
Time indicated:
{"hour": 9, "minute": 15}
